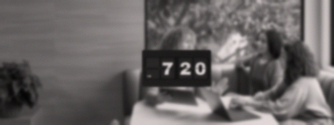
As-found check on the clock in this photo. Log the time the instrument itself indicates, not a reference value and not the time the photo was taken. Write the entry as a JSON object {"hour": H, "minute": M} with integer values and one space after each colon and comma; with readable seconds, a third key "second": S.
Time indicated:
{"hour": 7, "minute": 20}
